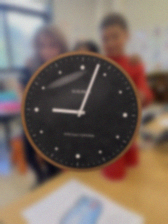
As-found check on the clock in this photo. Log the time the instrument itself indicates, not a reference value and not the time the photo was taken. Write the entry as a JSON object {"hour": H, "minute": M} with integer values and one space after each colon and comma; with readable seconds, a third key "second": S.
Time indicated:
{"hour": 9, "minute": 3}
